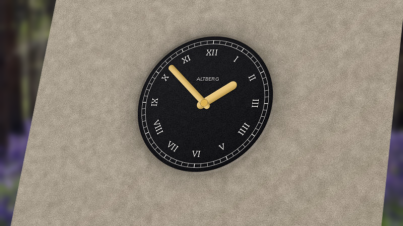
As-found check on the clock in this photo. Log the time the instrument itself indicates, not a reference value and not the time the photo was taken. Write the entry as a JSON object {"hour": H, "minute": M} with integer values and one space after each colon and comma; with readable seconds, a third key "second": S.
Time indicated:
{"hour": 1, "minute": 52}
